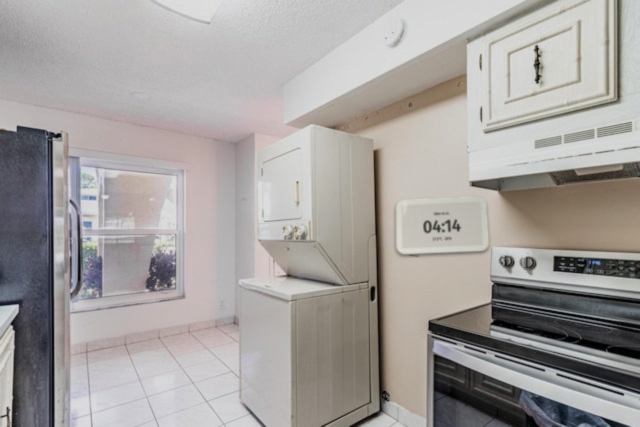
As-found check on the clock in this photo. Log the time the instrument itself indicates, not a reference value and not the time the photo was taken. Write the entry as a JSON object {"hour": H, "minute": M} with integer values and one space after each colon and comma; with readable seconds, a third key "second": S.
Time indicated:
{"hour": 4, "minute": 14}
